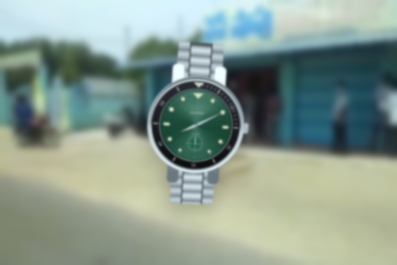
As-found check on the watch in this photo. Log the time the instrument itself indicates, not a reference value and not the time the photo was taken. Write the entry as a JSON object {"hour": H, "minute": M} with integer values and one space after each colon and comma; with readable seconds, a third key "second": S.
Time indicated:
{"hour": 8, "minute": 10}
